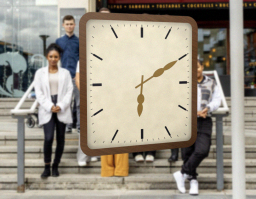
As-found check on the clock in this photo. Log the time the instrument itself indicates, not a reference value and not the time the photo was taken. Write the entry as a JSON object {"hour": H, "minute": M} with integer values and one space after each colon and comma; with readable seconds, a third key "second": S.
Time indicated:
{"hour": 6, "minute": 10}
